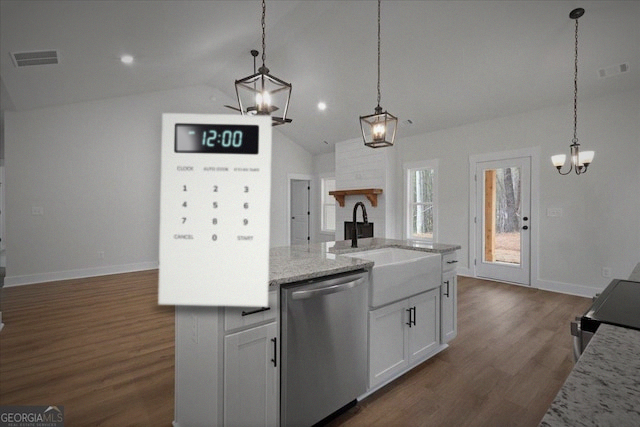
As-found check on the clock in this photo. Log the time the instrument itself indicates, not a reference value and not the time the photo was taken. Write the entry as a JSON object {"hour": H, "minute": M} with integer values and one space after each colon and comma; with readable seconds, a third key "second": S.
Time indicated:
{"hour": 12, "minute": 0}
